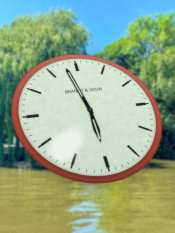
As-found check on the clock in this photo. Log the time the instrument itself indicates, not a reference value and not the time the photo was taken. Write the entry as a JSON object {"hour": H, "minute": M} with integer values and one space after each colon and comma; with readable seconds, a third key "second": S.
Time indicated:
{"hour": 5, "minute": 58}
